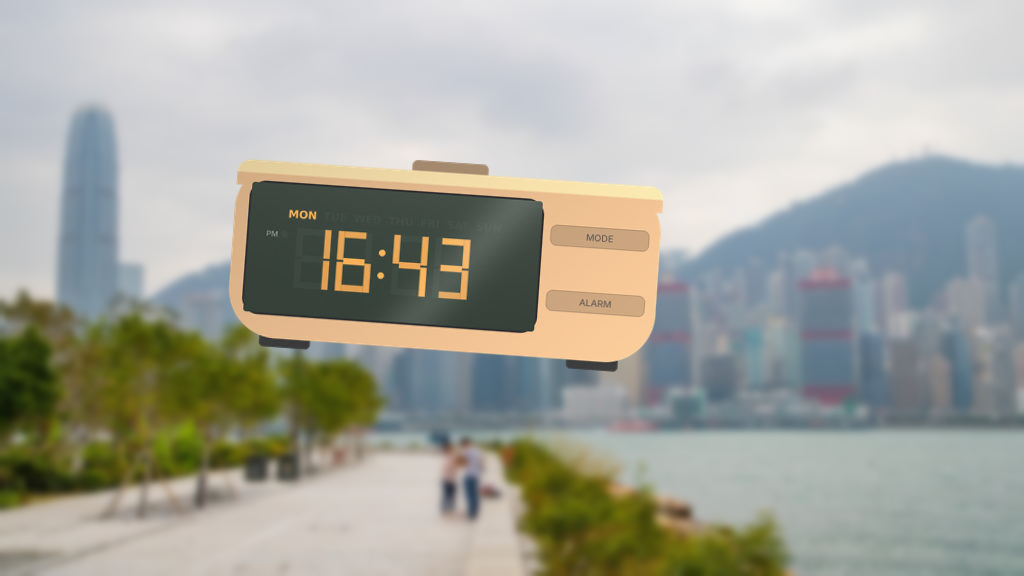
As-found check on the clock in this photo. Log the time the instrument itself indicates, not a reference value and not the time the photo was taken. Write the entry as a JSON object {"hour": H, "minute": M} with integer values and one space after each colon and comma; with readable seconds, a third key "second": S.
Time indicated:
{"hour": 16, "minute": 43}
